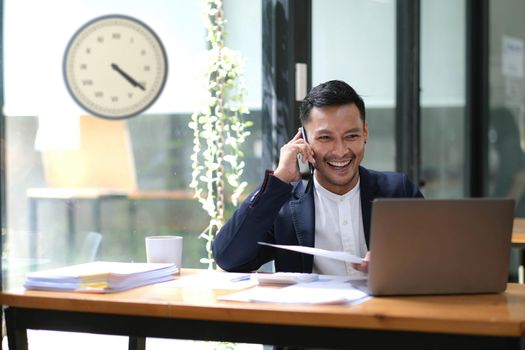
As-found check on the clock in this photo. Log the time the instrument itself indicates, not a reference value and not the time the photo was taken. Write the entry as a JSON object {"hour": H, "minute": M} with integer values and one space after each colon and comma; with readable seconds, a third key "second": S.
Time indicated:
{"hour": 4, "minute": 21}
